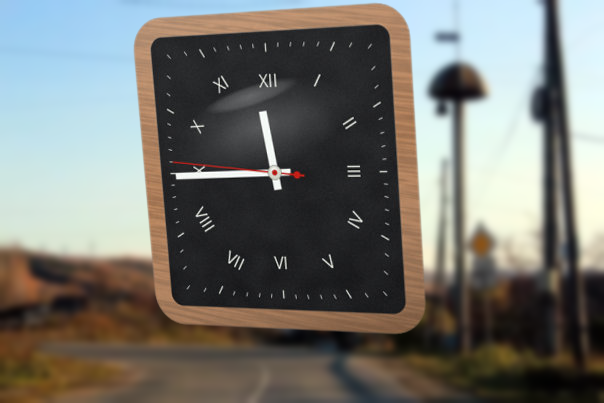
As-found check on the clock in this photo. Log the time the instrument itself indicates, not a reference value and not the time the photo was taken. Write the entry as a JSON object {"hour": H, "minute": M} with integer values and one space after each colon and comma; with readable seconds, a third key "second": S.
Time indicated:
{"hour": 11, "minute": 44, "second": 46}
